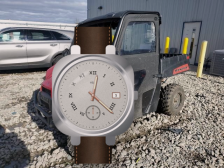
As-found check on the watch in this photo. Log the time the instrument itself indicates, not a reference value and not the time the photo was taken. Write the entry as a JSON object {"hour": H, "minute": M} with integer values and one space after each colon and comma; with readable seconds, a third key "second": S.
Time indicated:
{"hour": 12, "minute": 22}
